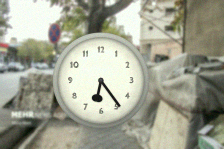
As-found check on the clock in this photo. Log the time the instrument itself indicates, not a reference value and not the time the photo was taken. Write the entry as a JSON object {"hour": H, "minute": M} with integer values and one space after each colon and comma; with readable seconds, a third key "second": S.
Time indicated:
{"hour": 6, "minute": 24}
